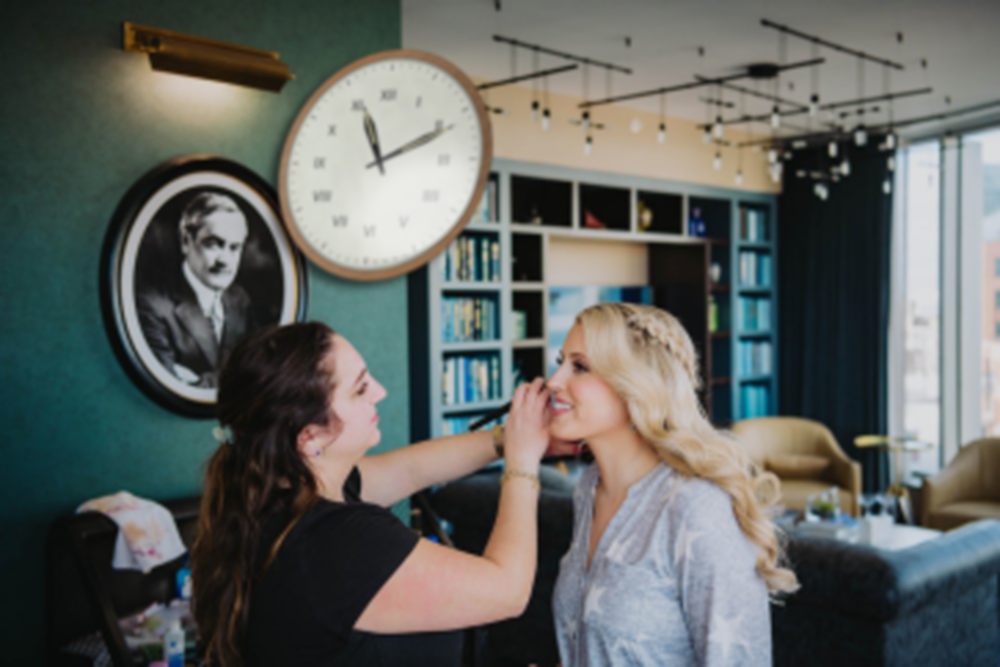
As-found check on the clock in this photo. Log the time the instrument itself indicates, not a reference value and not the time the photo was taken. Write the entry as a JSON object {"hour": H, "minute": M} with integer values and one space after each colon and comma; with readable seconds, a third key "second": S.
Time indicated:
{"hour": 11, "minute": 11}
